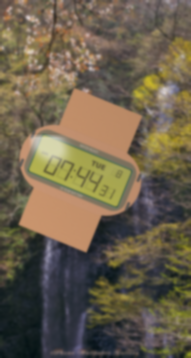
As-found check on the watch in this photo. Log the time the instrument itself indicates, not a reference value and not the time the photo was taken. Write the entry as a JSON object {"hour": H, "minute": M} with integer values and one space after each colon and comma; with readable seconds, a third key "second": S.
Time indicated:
{"hour": 7, "minute": 44}
